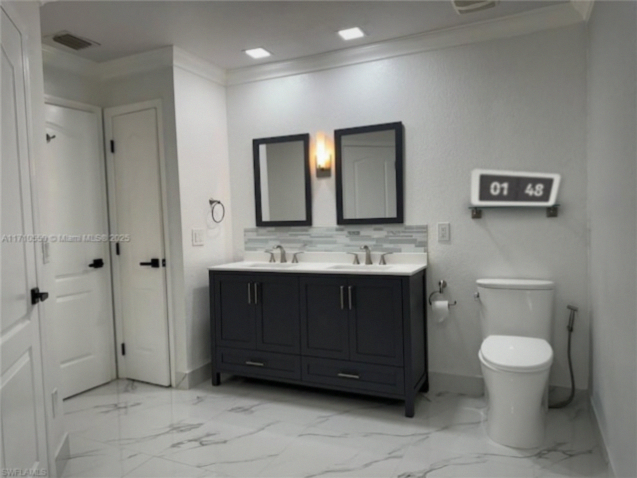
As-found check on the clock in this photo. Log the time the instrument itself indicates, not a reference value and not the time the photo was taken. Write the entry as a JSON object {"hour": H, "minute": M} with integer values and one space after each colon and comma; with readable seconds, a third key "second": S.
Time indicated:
{"hour": 1, "minute": 48}
